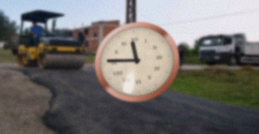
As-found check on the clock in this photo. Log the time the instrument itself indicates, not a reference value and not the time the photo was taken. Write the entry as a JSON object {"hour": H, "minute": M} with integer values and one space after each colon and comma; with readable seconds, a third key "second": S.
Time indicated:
{"hour": 11, "minute": 46}
